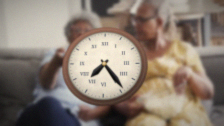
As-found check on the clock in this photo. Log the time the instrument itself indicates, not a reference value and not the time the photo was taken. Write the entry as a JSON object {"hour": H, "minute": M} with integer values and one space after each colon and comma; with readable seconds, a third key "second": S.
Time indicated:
{"hour": 7, "minute": 24}
